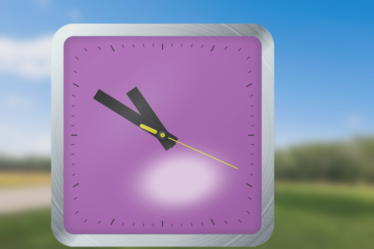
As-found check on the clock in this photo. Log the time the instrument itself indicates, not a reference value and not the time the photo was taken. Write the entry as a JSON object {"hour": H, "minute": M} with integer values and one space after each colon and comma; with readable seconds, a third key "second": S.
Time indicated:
{"hour": 10, "minute": 50, "second": 19}
